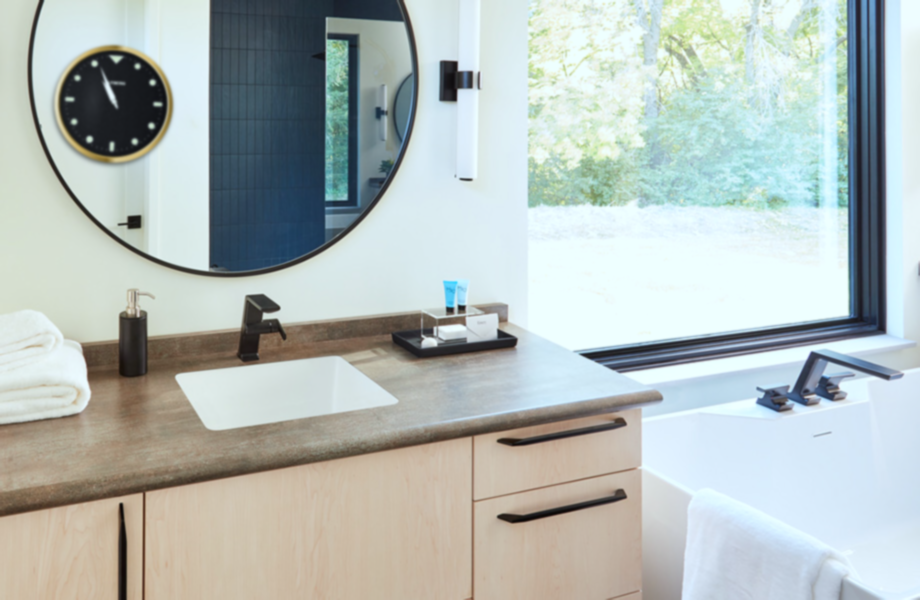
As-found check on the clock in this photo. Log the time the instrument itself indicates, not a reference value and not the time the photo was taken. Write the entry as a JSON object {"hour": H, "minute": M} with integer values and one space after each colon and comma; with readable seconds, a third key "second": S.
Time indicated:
{"hour": 10, "minute": 56}
